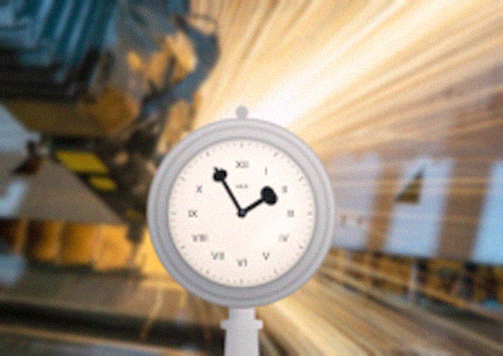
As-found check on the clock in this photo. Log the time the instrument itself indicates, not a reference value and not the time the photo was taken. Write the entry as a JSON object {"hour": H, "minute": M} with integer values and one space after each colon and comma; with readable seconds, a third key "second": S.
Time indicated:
{"hour": 1, "minute": 55}
